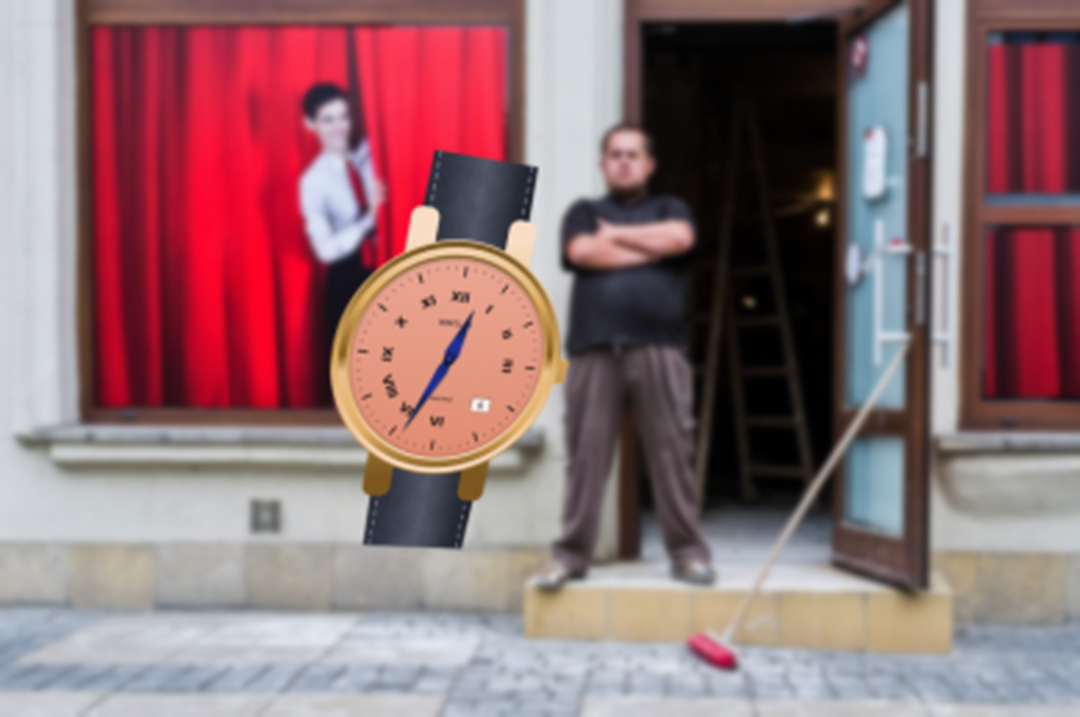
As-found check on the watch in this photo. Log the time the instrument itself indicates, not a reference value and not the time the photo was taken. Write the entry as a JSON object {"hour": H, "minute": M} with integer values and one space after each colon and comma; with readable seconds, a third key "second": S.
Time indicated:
{"hour": 12, "minute": 34}
